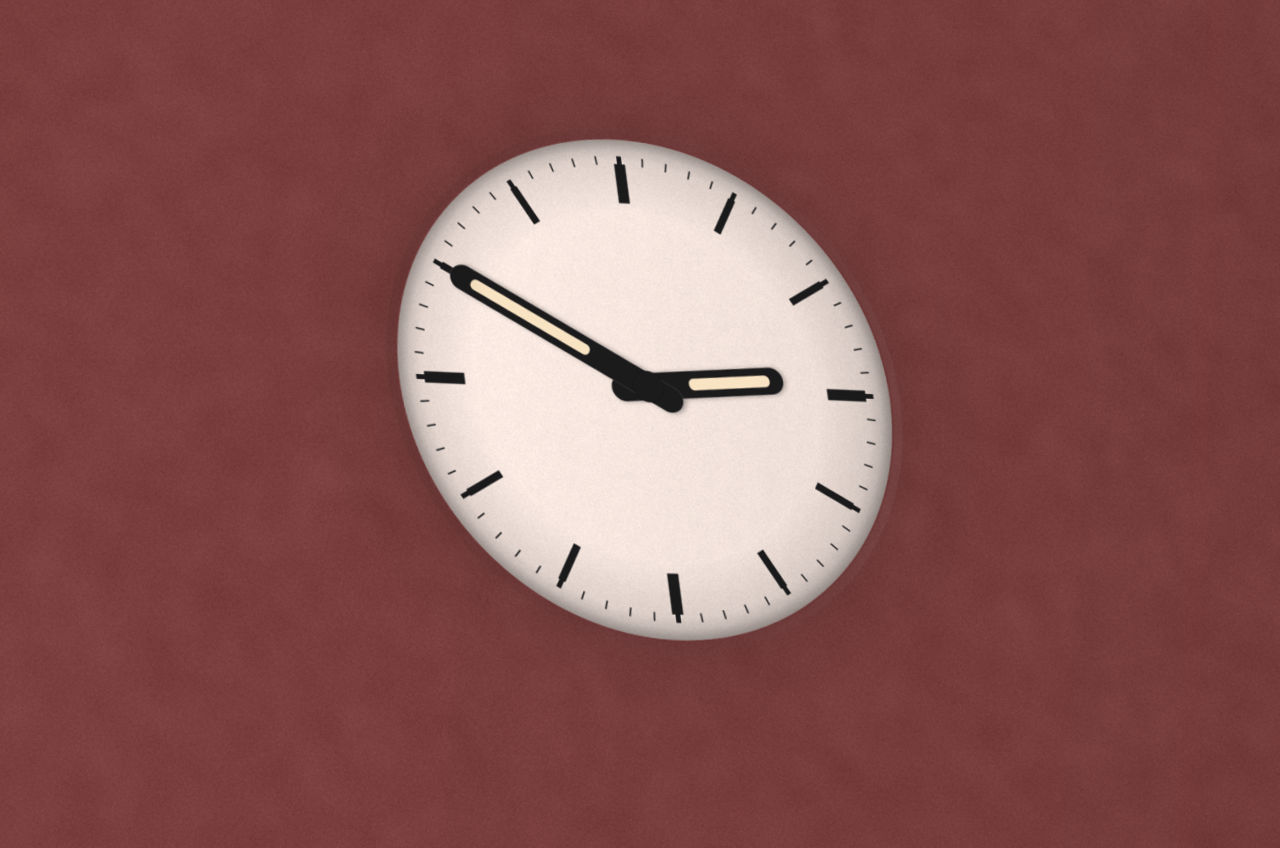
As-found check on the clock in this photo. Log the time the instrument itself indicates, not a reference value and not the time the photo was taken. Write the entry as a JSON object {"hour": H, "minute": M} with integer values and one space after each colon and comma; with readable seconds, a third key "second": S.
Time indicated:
{"hour": 2, "minute": 50}
